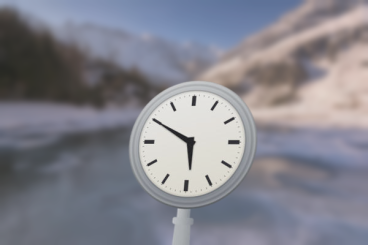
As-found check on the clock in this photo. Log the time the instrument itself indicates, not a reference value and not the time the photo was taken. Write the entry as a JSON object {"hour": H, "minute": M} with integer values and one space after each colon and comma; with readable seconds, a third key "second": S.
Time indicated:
{"hour": 5, "minute": 50}
